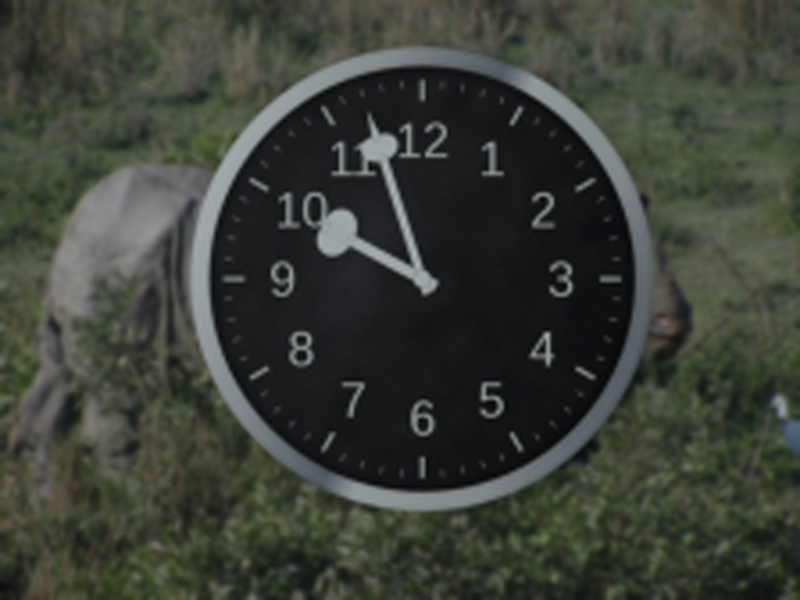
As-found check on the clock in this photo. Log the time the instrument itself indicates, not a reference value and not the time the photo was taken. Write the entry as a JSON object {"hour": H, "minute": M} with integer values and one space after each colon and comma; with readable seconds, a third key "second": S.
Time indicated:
{"hour": 9, "minute": 57}
